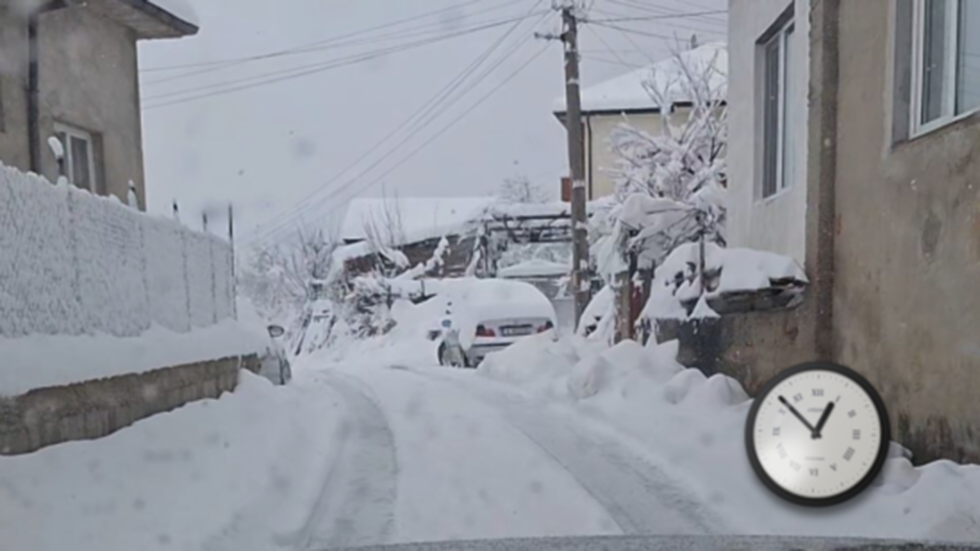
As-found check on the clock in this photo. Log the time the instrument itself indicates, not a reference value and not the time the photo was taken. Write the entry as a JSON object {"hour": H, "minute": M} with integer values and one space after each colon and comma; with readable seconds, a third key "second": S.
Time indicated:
{"hour": 12, "minute": 52}
